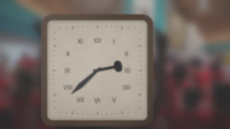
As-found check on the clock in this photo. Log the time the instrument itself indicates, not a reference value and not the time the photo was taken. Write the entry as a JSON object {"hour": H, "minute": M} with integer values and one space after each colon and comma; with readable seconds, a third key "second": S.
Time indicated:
{"hour": 2, "minute": 38}
